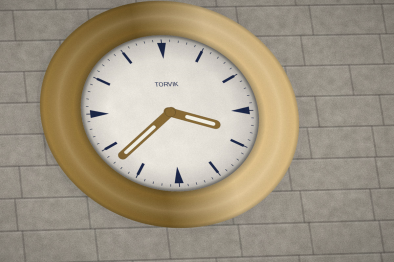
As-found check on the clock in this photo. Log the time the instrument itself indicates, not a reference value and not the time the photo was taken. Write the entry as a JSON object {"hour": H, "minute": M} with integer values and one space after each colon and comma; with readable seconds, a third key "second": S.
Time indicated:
{"hour": 3, "minute": 38}
